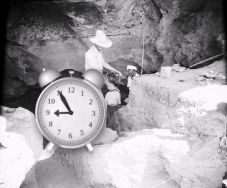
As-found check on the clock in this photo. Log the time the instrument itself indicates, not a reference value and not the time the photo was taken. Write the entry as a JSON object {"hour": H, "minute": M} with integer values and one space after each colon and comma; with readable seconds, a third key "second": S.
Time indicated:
{"hour": 8, "minute": 55}
